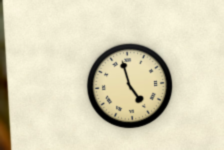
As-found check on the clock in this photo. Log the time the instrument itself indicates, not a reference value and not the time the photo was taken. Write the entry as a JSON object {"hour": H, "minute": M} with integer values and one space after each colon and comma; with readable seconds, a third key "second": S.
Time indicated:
{"hour": 4, "minute": 58}
